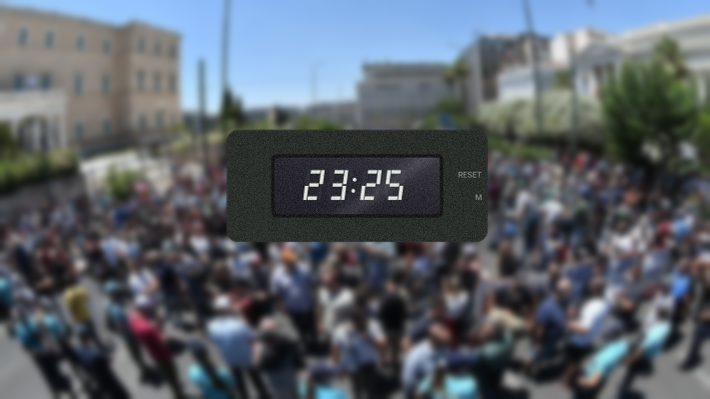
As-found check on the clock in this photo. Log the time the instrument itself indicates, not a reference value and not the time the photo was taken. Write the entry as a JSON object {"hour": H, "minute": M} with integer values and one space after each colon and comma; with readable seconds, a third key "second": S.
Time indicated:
{"hour": 23, "minute": 25}
